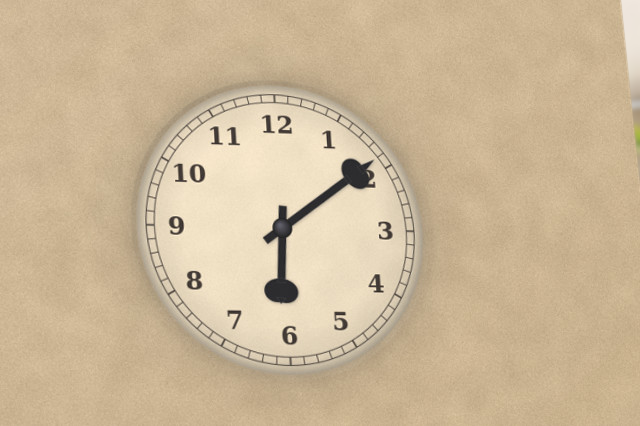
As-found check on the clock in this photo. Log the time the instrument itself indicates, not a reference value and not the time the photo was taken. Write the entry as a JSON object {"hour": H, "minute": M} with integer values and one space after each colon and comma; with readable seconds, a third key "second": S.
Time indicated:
{"hour": 6, "minute": 9}
